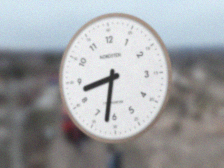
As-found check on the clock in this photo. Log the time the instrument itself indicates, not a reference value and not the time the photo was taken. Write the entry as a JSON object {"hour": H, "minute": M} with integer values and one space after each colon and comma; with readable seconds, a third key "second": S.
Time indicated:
{"hour": 8, "minute": 32}
